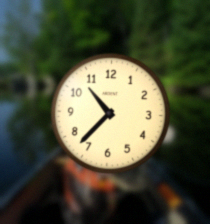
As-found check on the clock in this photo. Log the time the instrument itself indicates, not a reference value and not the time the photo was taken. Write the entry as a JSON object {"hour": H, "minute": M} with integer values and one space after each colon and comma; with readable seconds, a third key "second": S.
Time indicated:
{"hour": 10, "minute": 37}
